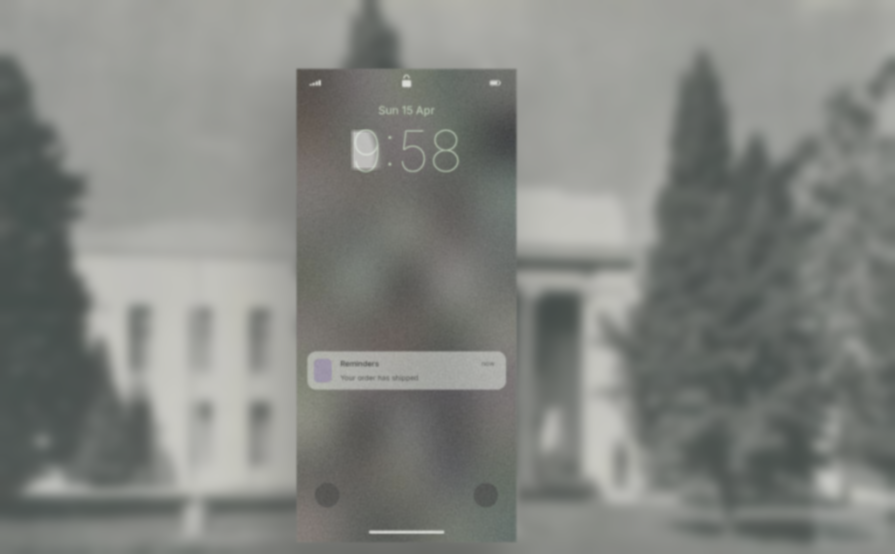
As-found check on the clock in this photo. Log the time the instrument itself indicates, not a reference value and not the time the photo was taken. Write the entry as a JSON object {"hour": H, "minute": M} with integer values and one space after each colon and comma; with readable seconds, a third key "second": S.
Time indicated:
{"hour": 9, "minute": 58}
